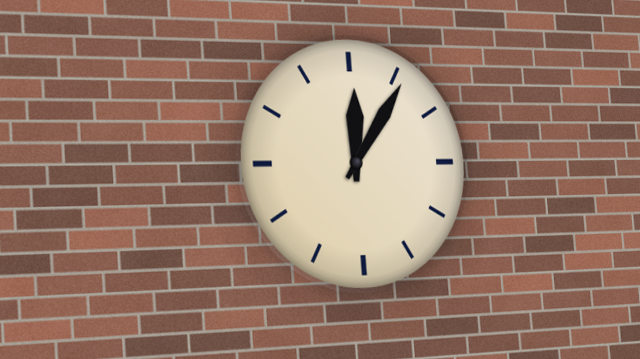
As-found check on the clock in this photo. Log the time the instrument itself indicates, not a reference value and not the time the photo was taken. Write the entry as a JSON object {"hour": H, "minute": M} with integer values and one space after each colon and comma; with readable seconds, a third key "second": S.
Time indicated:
{"hour": 12, "minute": 6}
